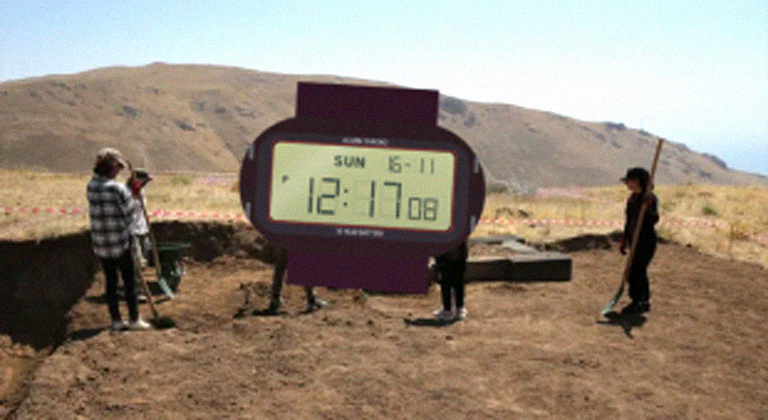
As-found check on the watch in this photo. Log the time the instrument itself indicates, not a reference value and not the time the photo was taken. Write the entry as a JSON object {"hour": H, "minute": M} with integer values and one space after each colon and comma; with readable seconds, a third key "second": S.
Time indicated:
{"hour": 12, "minute": 17, "second": 8}
